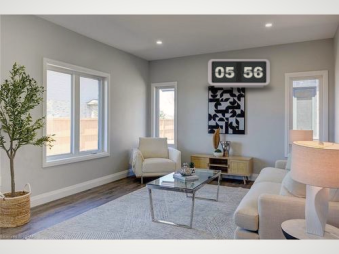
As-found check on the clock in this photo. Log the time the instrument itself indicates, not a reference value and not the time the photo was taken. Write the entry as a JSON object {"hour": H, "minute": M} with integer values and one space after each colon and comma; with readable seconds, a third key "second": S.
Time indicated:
{"hour": 5, "minute": 56}
